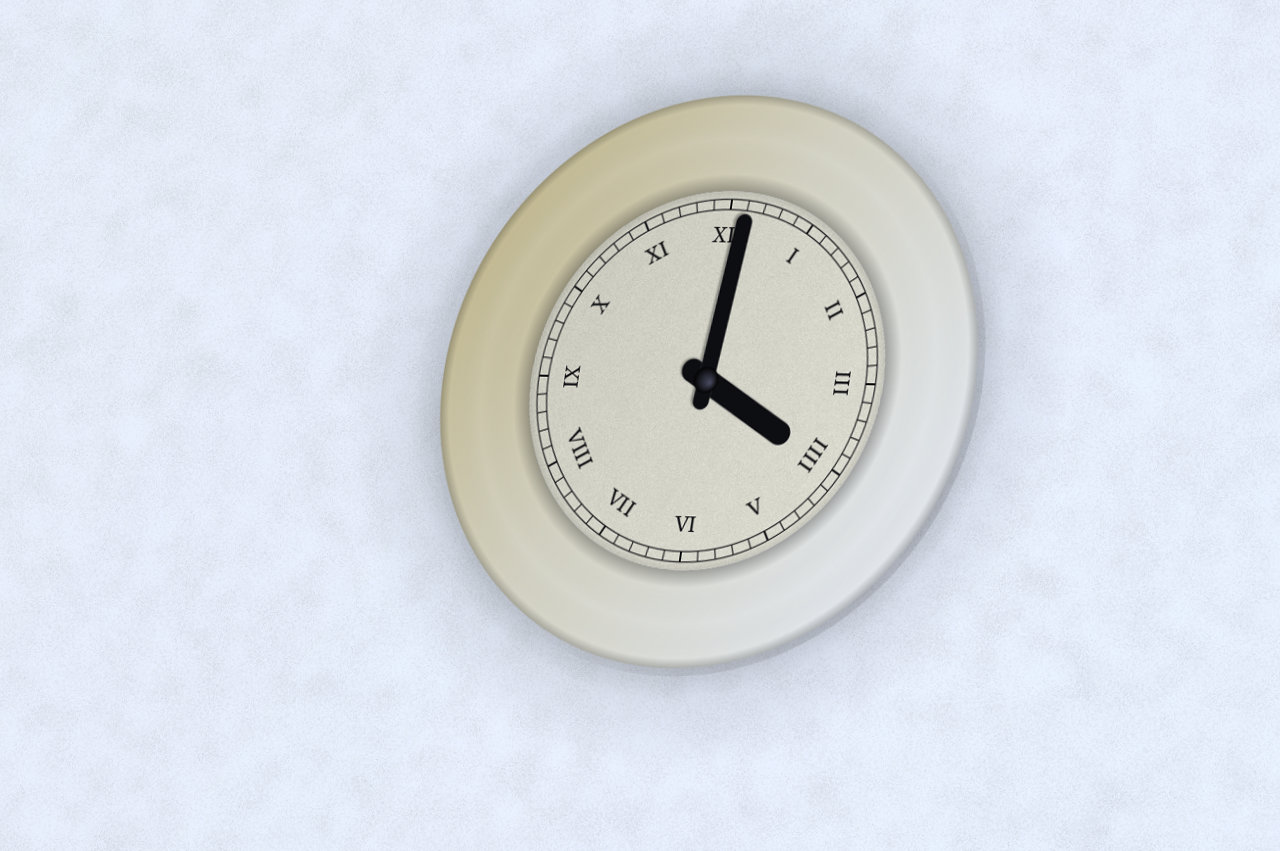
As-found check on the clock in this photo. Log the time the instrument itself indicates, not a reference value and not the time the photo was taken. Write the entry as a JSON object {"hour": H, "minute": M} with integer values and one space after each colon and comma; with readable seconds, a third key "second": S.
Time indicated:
{"hour": 4, "minute": 1}
